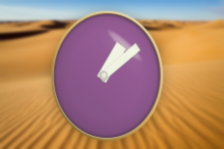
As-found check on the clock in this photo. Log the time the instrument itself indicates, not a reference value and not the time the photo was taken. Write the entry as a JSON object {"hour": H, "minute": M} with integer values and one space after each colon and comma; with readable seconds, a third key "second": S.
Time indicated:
{"hour": 1, "minute": 9}
